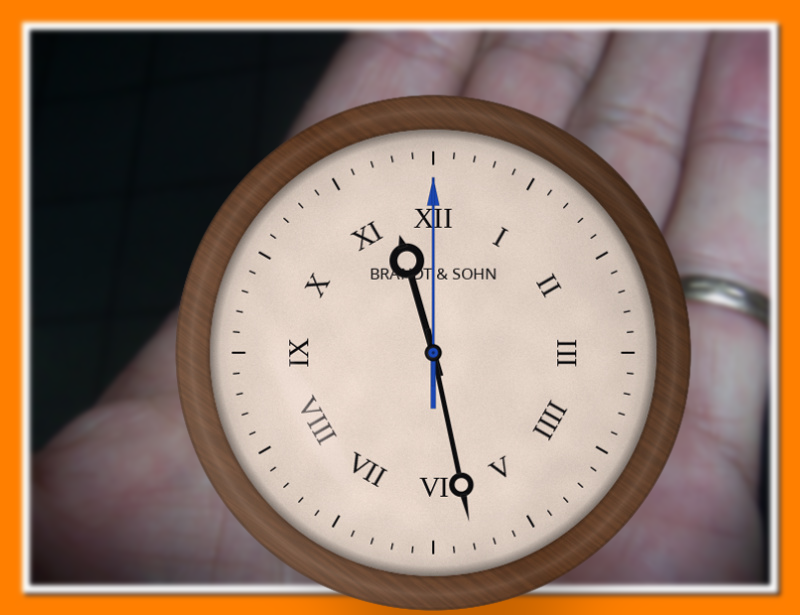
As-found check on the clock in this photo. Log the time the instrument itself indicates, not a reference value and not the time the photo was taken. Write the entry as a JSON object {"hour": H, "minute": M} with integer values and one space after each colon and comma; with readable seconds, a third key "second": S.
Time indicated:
{"hour": 11, "minute": 28, "second": 0}
